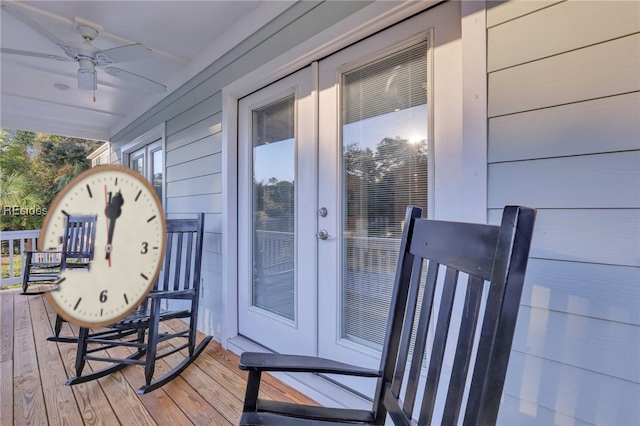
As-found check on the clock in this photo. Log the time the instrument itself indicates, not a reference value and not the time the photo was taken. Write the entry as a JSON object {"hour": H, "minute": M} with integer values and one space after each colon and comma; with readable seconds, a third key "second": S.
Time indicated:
{"hour": 12, "minute": 0, "second": 58}
